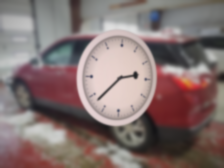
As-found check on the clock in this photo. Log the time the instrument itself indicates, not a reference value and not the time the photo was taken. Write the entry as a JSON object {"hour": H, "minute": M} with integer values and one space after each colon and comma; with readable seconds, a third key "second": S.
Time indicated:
{"hour": 2, "minute": 38}
